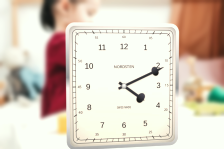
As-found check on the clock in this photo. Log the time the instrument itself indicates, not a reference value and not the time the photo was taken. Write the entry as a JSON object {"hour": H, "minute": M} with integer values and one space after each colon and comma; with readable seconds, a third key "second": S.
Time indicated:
{"hour": 4, "minute": 11}
